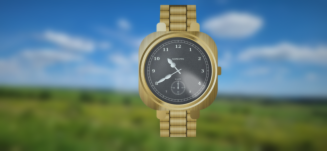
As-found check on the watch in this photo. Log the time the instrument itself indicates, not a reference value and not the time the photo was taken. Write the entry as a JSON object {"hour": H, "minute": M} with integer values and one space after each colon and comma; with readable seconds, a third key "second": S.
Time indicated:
{"hour": 10, "minute": 40}
